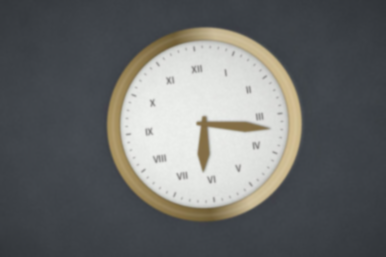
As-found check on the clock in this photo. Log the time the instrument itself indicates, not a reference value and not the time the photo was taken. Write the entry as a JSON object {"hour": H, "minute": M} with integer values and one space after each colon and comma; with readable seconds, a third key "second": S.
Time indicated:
{"hour": 6, "minute": 17}
